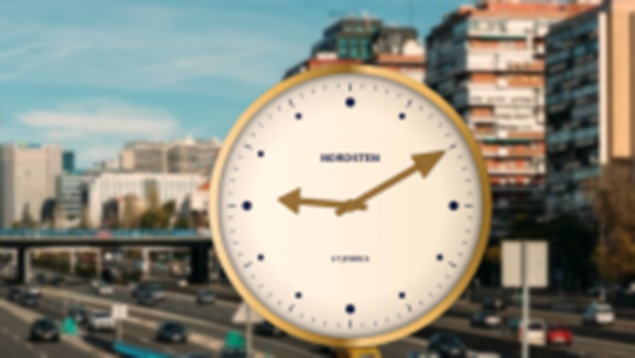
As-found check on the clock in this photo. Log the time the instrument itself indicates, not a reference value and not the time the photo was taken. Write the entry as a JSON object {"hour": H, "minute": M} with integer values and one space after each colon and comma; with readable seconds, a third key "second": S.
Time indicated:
{"hour": 9, "minute": 10}
